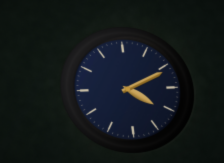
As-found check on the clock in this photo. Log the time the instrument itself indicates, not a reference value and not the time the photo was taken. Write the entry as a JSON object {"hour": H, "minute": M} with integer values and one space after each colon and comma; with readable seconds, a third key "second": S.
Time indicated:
{"hour": 4, "minute": 11}
